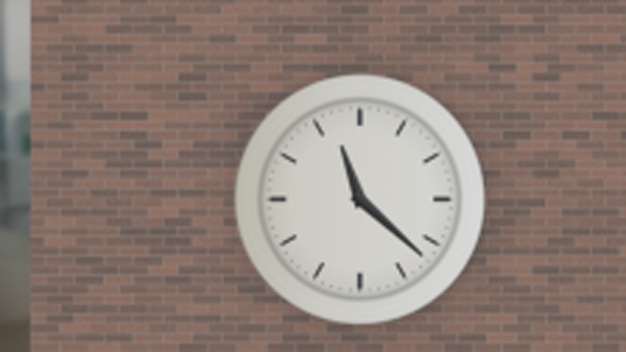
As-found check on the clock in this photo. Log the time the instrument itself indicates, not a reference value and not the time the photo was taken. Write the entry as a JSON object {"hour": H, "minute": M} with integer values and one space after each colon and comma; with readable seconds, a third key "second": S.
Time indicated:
{"hour": 11, "minute": 22}
